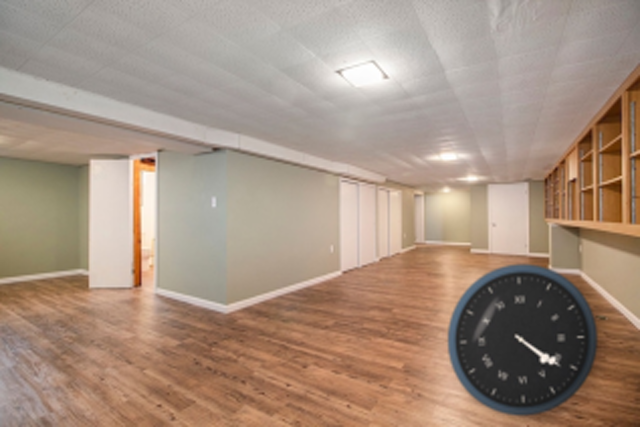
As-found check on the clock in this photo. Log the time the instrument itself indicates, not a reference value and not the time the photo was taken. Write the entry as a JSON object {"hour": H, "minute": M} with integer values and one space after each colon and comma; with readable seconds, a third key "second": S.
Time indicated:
{"hour": 4, "minute": 21}
